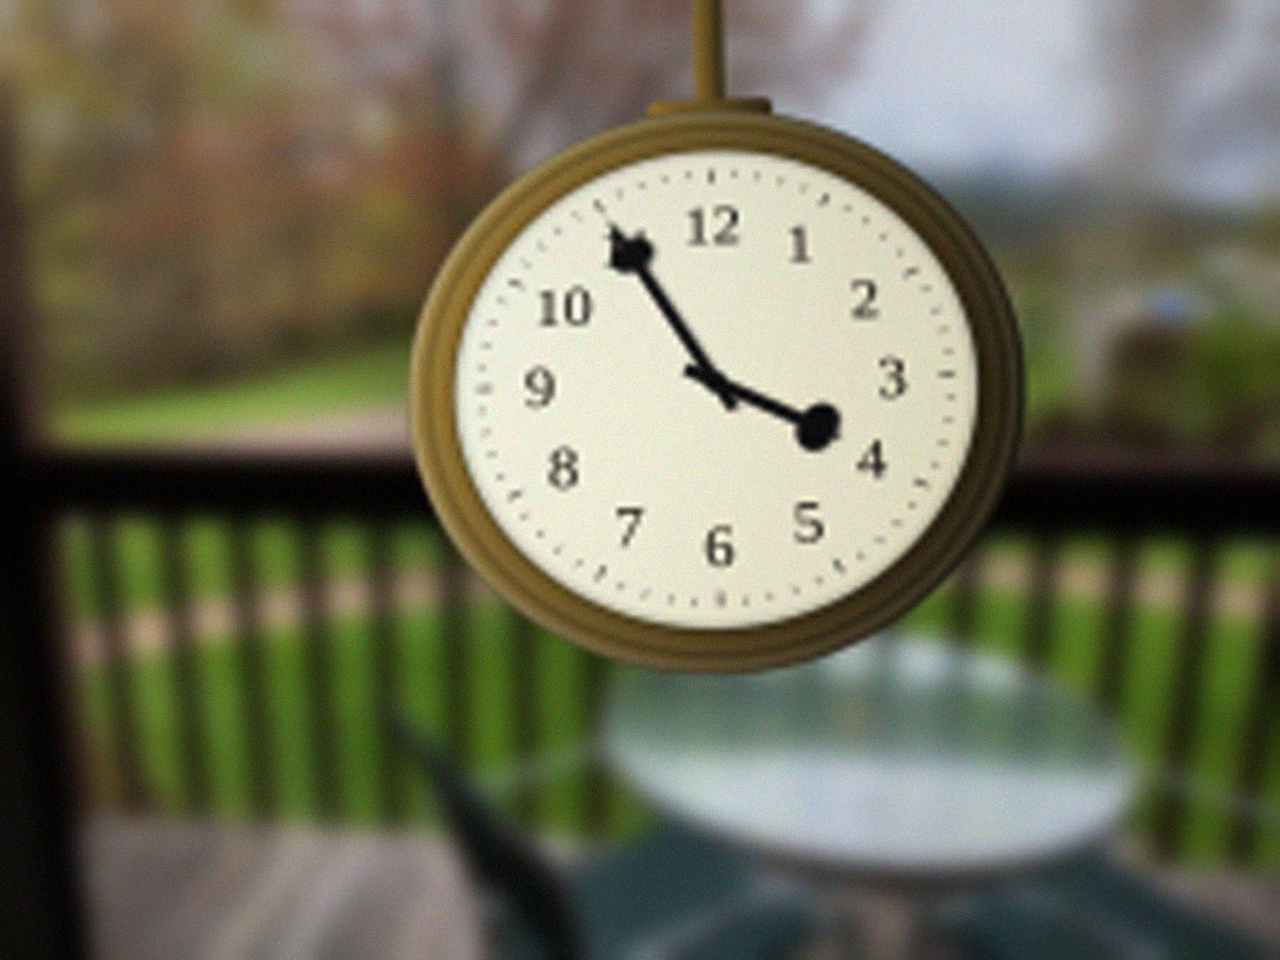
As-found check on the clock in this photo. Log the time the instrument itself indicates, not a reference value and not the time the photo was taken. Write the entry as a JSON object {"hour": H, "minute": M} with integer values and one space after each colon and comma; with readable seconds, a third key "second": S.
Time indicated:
{"hour": 3, "minute": 55}
